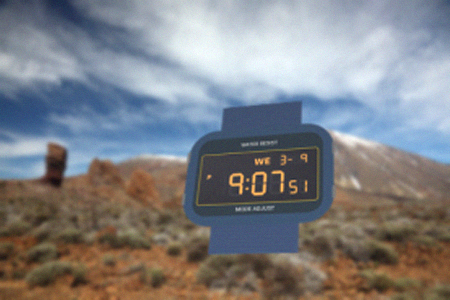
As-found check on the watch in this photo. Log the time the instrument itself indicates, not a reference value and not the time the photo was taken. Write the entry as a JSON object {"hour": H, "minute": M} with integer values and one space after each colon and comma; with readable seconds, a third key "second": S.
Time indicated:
{"hour": 9, "minute": 7, "second": 51}
